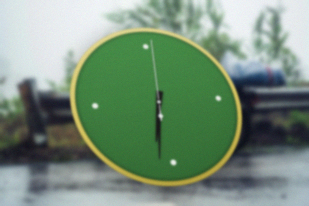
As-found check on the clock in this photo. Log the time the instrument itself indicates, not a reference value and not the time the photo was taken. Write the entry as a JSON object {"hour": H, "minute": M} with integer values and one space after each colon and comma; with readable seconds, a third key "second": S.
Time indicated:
{"hour": 6, "minute": 32, "second": 1}
